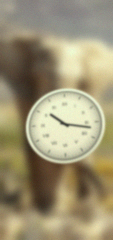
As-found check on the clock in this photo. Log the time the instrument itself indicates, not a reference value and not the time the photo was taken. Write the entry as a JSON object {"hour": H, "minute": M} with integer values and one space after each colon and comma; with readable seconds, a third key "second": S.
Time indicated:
{"hour": 10, "minute": 17}
